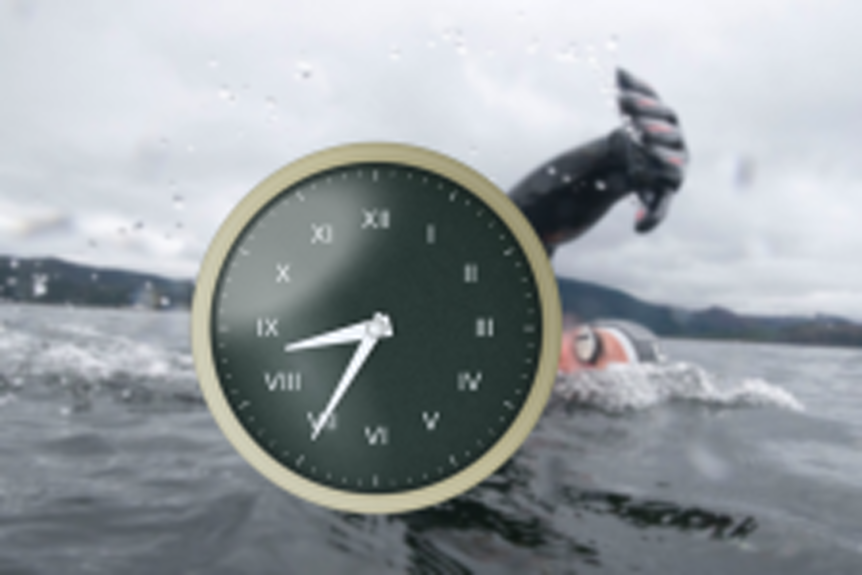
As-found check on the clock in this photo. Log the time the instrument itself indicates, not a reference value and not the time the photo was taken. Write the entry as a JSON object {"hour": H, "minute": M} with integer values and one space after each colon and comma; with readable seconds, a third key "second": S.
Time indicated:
{"hour": 8, "minute": 35}
